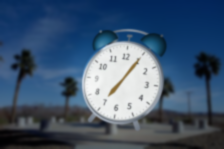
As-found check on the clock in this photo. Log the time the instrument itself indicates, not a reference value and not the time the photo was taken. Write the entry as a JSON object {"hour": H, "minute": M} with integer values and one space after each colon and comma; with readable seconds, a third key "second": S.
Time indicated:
{"hour": 7, "minute": 5}
